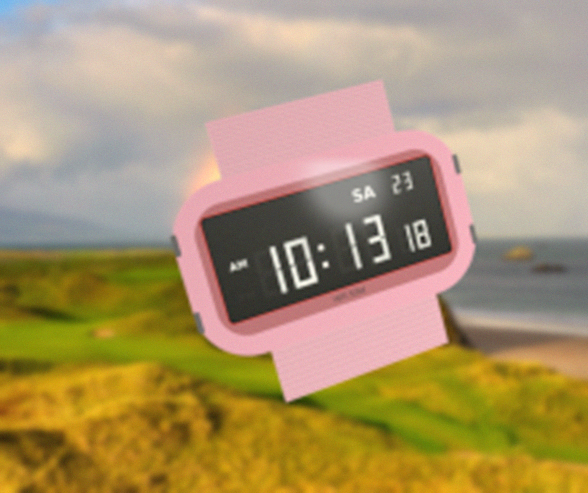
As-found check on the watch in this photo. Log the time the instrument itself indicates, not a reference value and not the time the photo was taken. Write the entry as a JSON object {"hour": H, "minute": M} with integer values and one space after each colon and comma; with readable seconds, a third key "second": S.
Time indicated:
{"hour": 10, "minute": 13, "second": 18}
